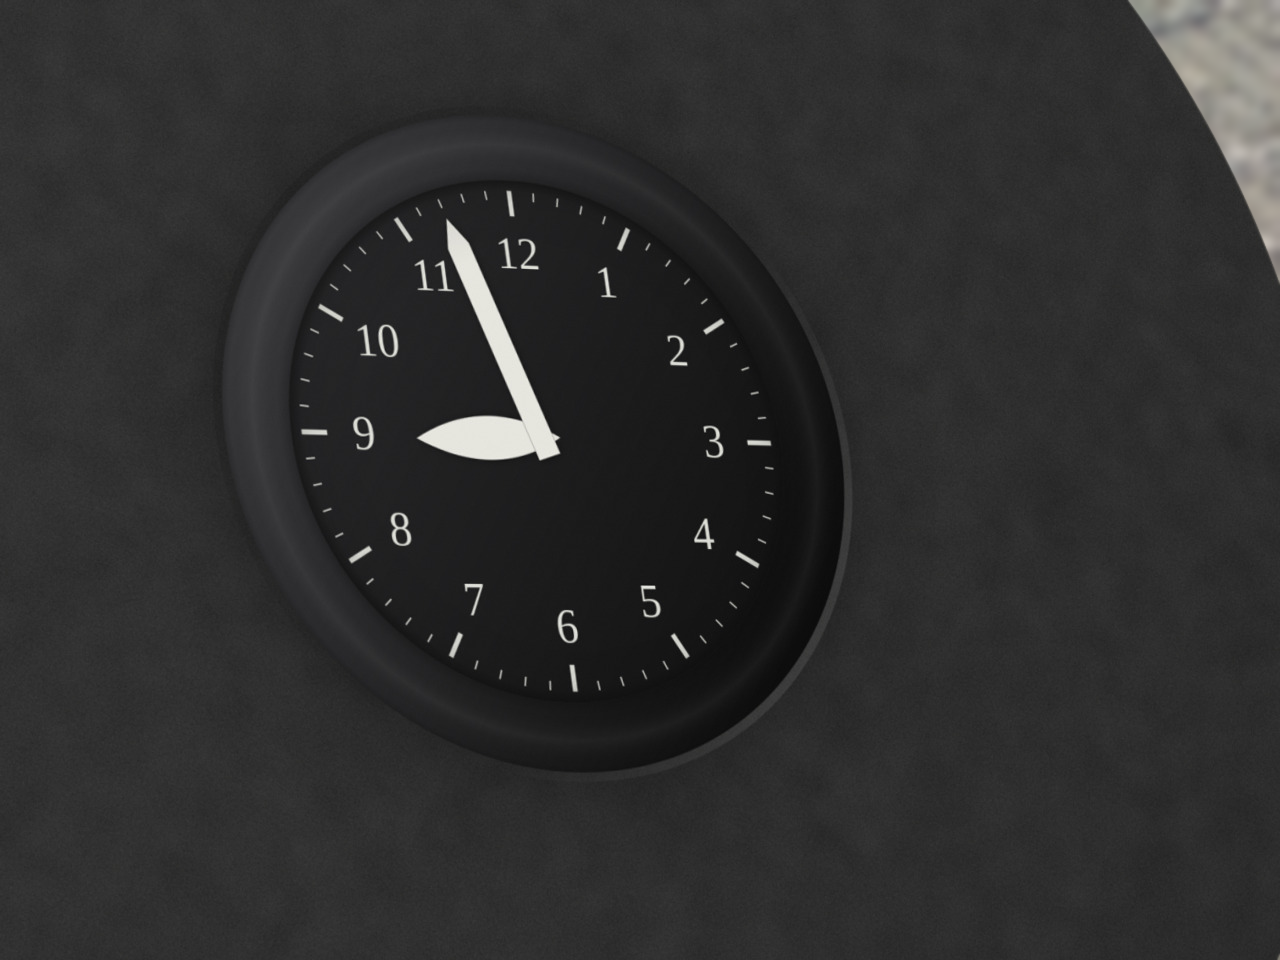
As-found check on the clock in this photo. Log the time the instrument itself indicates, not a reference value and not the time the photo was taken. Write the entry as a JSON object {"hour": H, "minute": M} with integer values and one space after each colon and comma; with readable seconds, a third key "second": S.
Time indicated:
{"hour": 8, "minute": 57}
